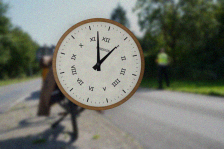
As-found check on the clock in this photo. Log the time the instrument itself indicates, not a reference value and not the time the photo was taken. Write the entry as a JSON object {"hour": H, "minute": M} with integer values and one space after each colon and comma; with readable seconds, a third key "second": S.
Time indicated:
{"hour": 12, "minute": 57}
